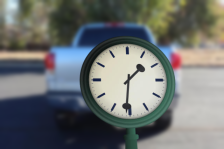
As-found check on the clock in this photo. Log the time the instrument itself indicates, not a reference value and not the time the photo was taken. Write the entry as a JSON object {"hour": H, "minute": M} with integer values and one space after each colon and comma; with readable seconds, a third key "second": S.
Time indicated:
{"hour": 1, "minute": 31}
